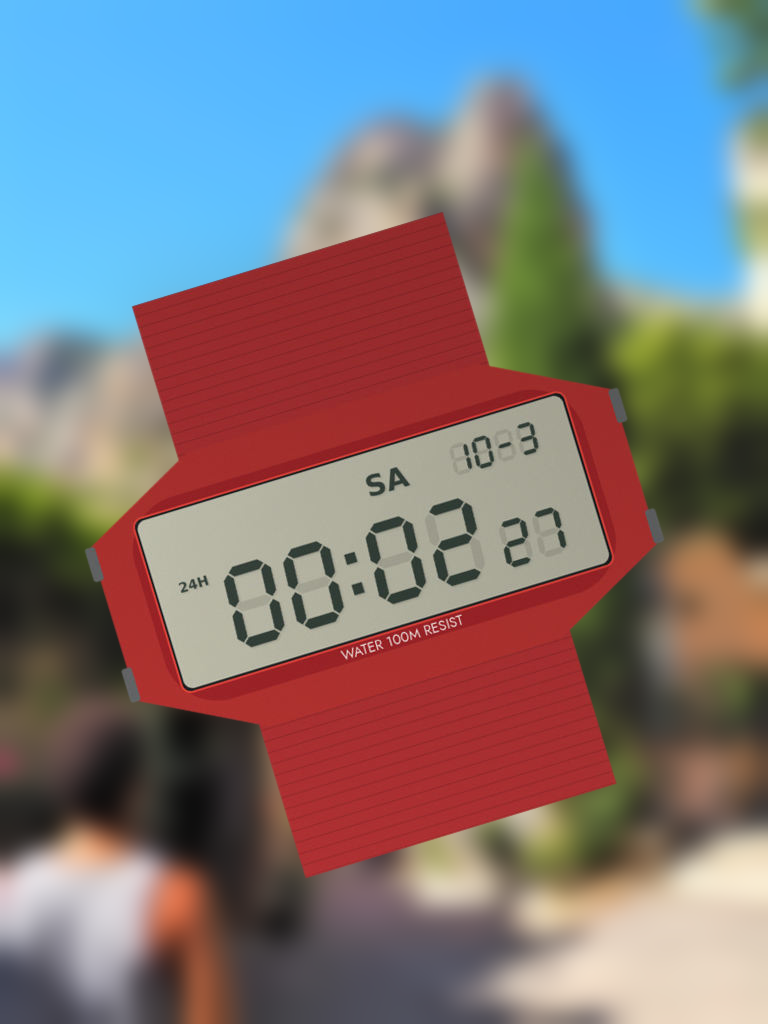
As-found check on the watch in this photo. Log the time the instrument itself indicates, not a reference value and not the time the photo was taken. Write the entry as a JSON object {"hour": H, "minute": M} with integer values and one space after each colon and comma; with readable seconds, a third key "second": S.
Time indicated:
{"hour": 0, "minute": 2, "second": 27}
